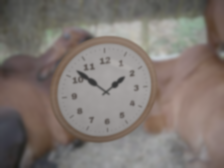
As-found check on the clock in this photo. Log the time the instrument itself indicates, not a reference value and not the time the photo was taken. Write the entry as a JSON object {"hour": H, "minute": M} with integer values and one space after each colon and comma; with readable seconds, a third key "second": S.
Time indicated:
{"hour": 1, "minute": 52}
